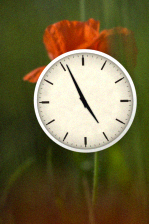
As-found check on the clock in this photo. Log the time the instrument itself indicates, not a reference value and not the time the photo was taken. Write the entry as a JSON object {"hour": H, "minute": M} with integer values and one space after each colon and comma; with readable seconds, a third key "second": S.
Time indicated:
{"hour": 4, "minute": 56}
